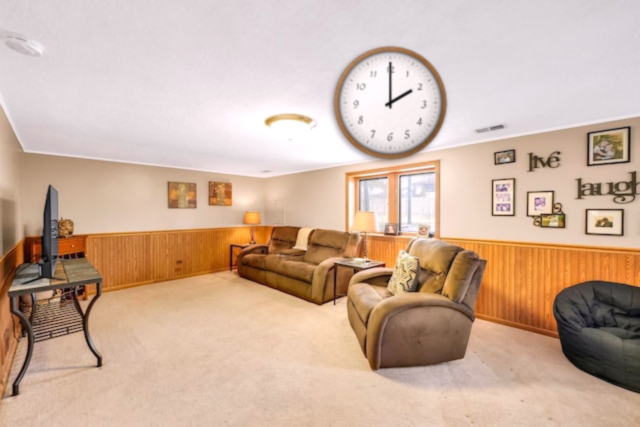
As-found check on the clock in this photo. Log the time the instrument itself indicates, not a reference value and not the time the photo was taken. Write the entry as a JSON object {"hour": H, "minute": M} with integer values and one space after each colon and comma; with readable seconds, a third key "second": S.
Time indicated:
{"hour": 2, "minute": 0}
